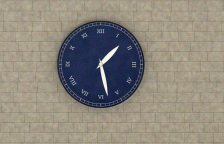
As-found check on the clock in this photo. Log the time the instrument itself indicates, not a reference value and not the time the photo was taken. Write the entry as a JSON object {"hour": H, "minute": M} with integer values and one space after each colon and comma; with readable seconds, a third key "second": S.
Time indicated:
{"hour": 1, "minute": 28}
